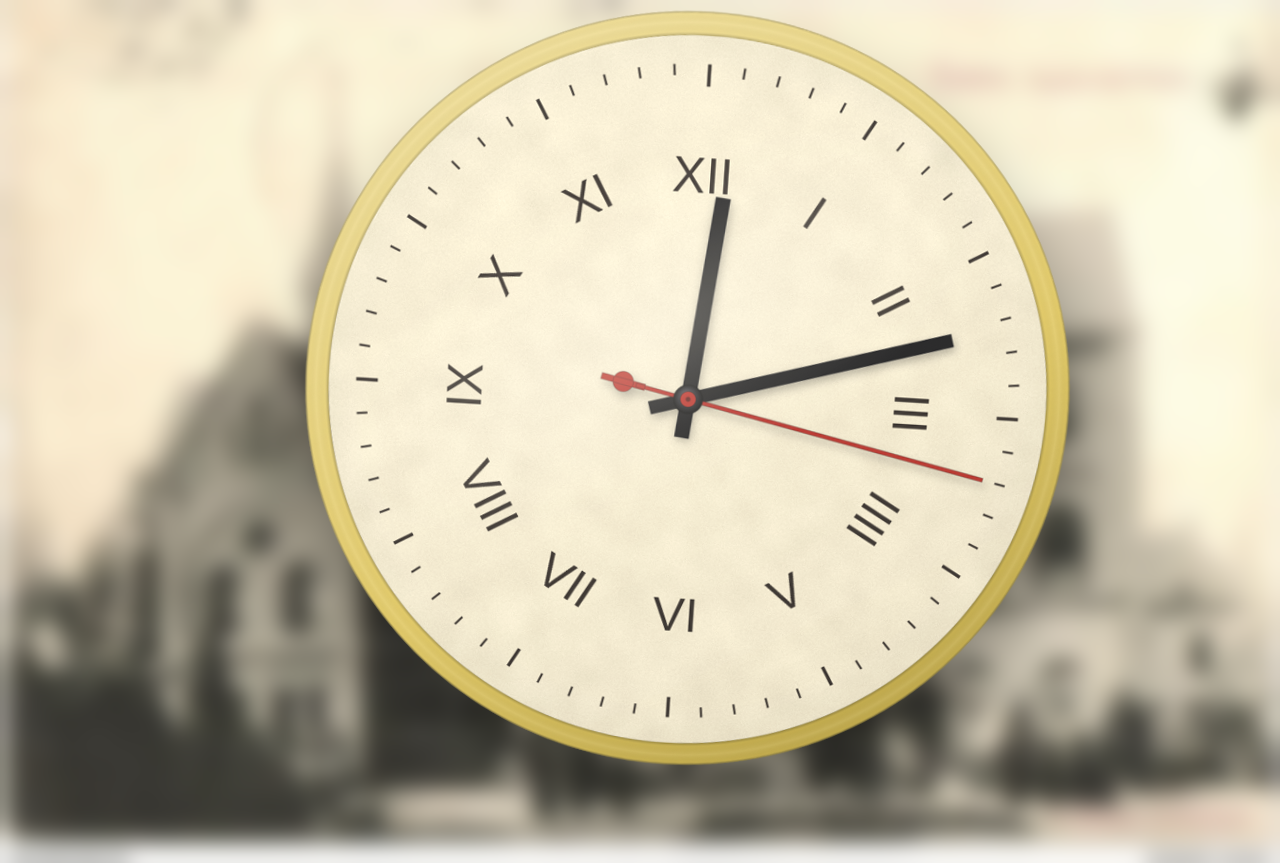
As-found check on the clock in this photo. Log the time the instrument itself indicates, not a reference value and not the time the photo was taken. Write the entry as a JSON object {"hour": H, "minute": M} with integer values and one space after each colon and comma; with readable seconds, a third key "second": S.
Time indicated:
{"hour": 12, "minute": 12, "second": 17}
